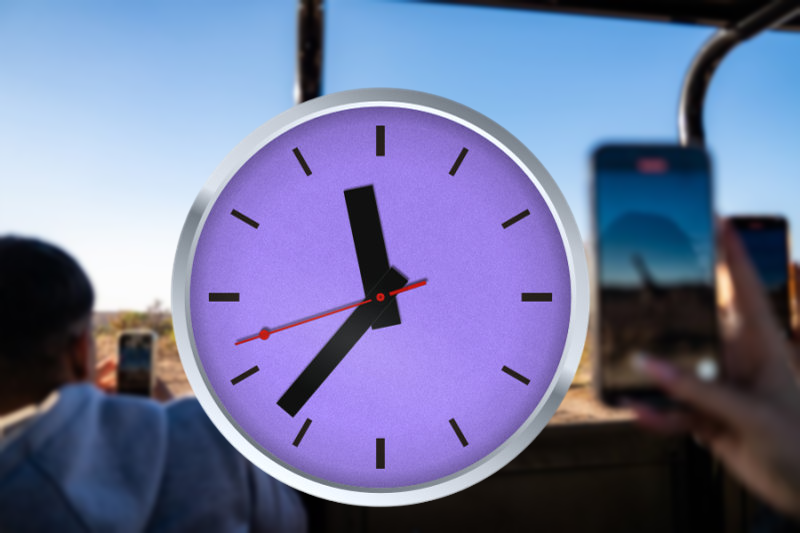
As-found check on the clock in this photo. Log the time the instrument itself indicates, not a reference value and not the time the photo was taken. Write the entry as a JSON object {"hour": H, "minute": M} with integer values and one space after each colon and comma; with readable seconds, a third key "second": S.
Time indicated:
{"hour": 11, "minute": 36, "second": 42}
